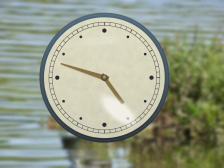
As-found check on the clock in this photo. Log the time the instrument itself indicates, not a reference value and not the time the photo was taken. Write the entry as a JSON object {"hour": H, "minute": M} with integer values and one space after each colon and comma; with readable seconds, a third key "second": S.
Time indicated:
{"hour": 4, "minute": 48}
